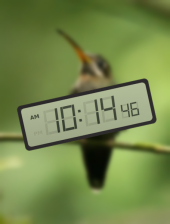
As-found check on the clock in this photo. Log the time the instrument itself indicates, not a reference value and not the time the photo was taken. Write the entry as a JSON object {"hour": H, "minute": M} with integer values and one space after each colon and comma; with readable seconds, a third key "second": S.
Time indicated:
{"hour": 10, "minute": 14, "second": 46}
